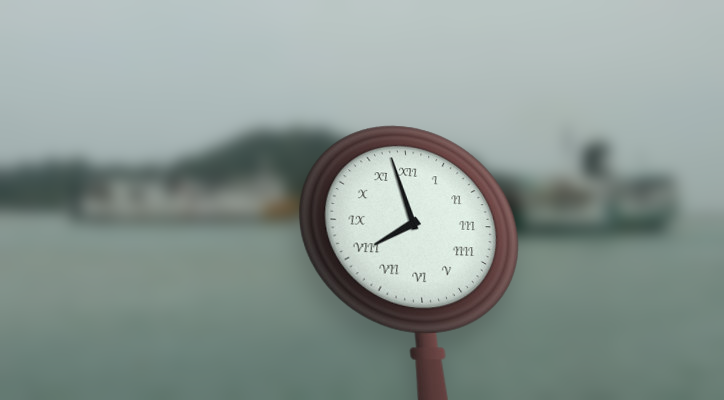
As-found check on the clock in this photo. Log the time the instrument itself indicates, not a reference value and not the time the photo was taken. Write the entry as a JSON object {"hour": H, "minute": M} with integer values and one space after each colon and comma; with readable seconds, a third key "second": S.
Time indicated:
{"hour": 7, "minute": 58}
